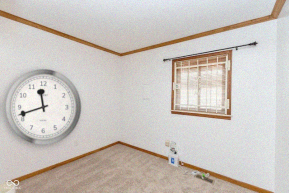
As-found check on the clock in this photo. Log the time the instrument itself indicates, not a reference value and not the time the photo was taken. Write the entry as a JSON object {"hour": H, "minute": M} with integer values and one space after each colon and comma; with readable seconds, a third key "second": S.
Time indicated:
{"hour": 11, "minute": 42}
